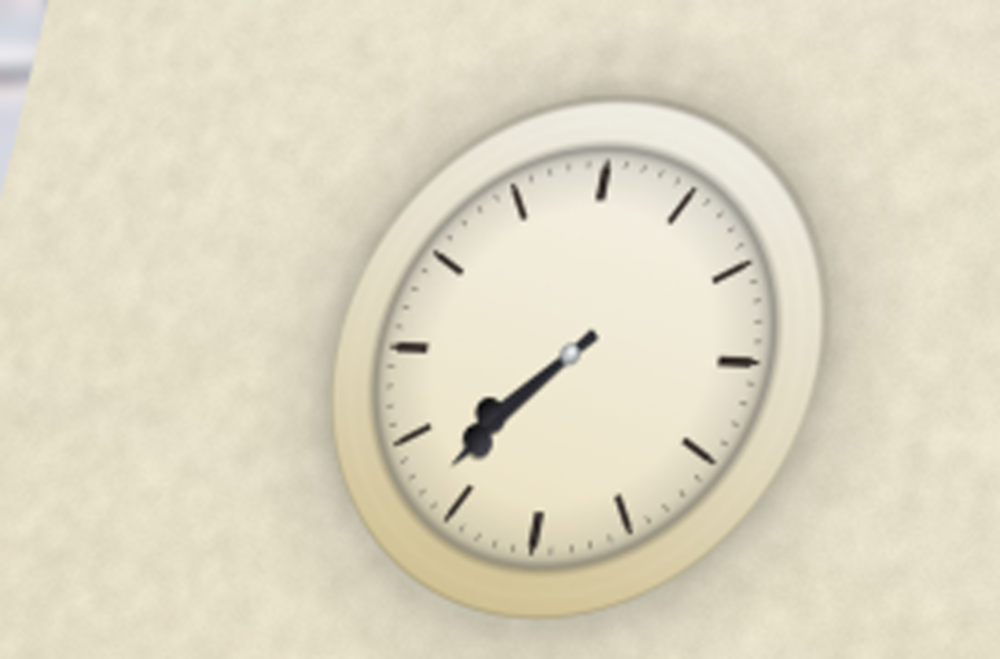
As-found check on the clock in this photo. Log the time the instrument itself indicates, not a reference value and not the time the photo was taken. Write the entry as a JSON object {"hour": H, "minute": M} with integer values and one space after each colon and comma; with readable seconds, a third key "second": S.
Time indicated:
{"hour": 7, "minute": 37}
